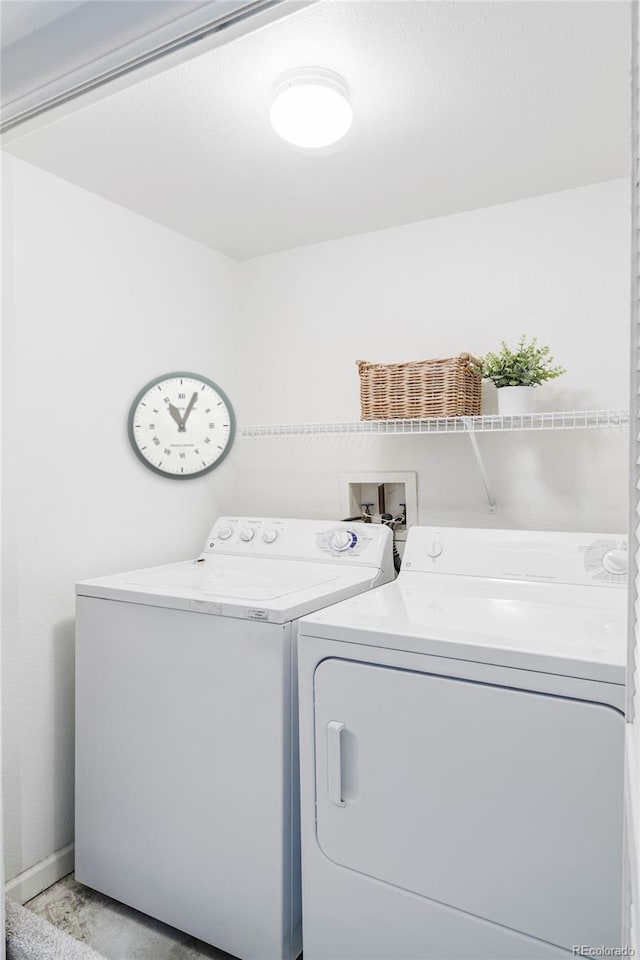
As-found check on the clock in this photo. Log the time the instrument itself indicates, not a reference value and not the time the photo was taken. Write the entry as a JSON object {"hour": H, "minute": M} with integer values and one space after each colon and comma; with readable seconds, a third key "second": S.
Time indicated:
{"hour": 11, "minute": 4}
